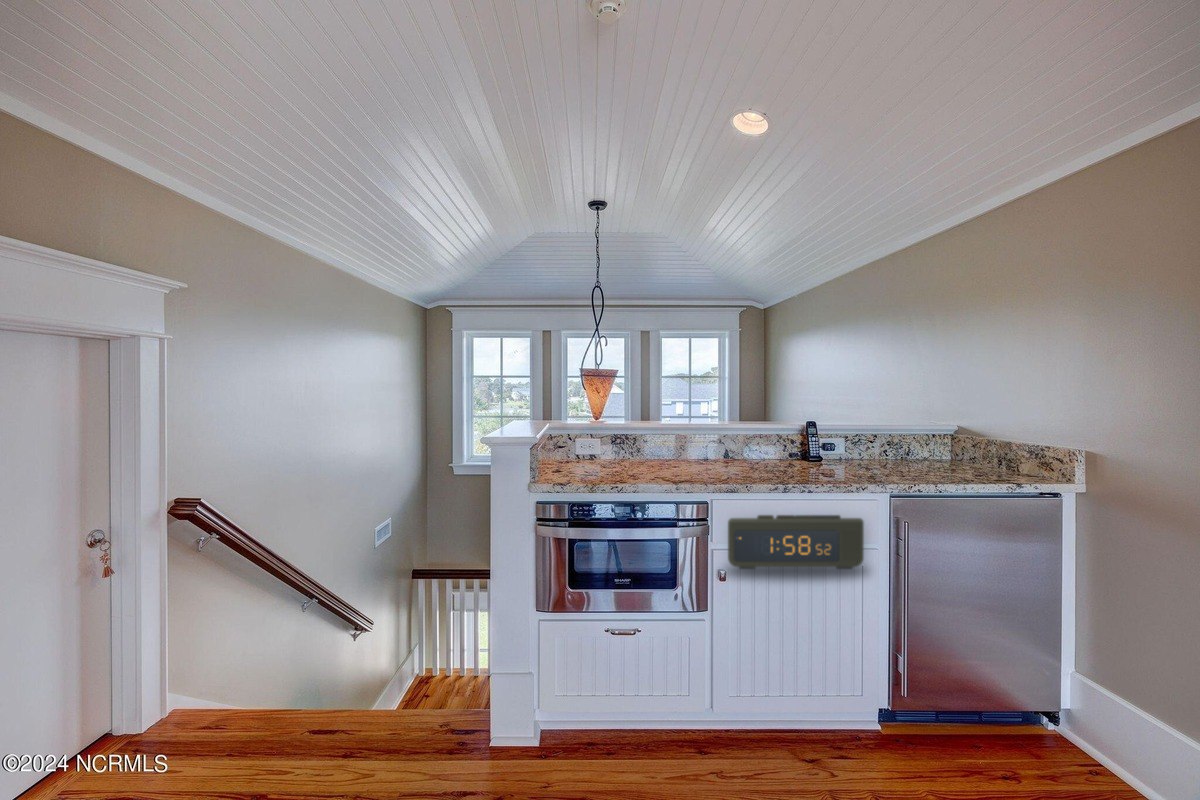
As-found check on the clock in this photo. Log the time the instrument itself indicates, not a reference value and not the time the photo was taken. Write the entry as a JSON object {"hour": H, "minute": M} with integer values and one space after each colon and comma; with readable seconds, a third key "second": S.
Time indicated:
{"hour": 1, "minute": 58, "second": 52}
